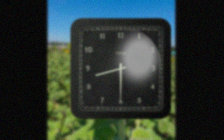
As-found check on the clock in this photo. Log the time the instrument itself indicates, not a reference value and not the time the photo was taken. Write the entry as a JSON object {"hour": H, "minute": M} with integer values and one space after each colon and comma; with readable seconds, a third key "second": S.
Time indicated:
{"hour": 8, "minute": 30}
